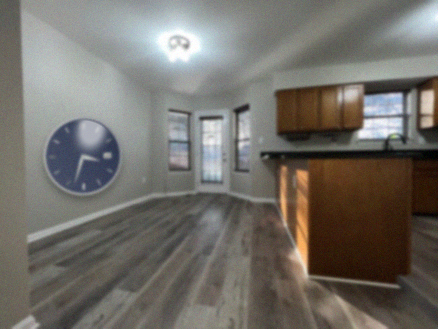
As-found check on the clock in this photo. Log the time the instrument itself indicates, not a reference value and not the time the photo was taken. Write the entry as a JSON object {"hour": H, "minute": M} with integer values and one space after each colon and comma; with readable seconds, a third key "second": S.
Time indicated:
{"hour": 3, "minute": 33}
